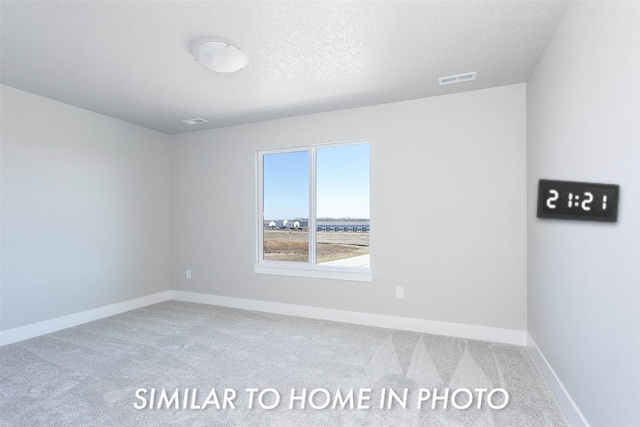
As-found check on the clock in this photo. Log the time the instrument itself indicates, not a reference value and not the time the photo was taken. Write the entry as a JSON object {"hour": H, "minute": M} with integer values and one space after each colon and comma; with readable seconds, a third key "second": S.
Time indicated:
{"hour": 21, "minute": 21}
